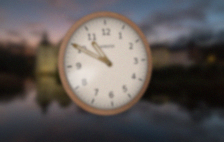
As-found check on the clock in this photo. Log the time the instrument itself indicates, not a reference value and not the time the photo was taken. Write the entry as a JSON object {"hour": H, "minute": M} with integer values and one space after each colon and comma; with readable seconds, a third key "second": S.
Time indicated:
{"hour": 10, "minute": 50}
